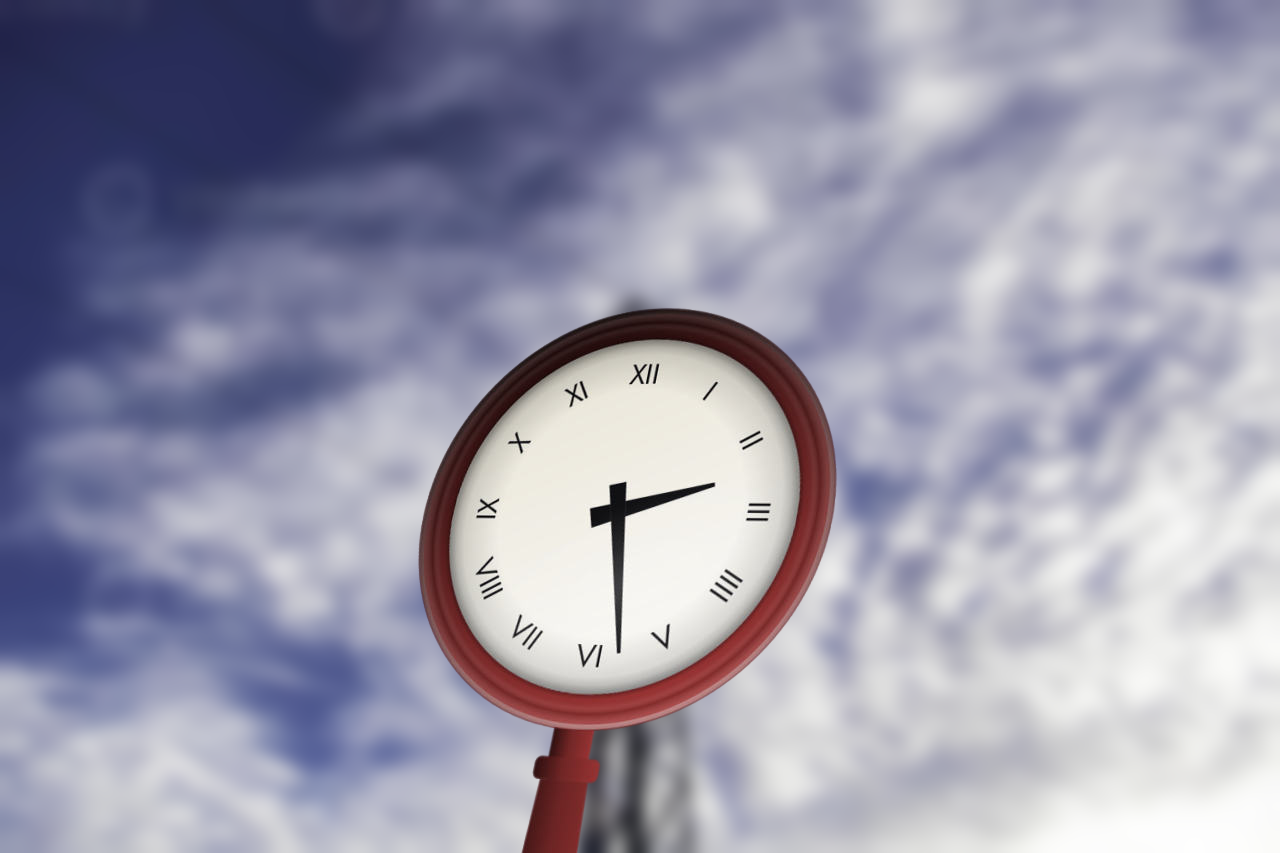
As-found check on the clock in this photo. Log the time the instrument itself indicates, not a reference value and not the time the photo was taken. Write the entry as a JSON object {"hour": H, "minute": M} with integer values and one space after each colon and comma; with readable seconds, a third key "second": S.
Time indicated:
{"hour": 2, "minute": 28}
